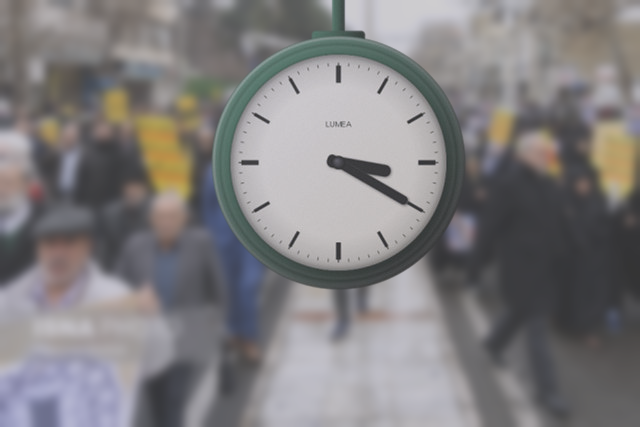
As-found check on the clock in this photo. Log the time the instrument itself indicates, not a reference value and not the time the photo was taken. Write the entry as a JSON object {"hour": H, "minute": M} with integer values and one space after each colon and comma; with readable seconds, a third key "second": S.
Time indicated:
{"hour": 3, "minute": 20}
